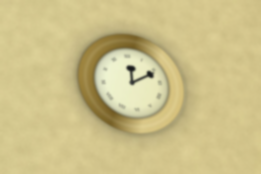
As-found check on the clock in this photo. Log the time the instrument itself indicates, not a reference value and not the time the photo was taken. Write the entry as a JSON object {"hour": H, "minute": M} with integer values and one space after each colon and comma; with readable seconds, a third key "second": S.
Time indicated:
{"hour": 12, "minute": 11}
